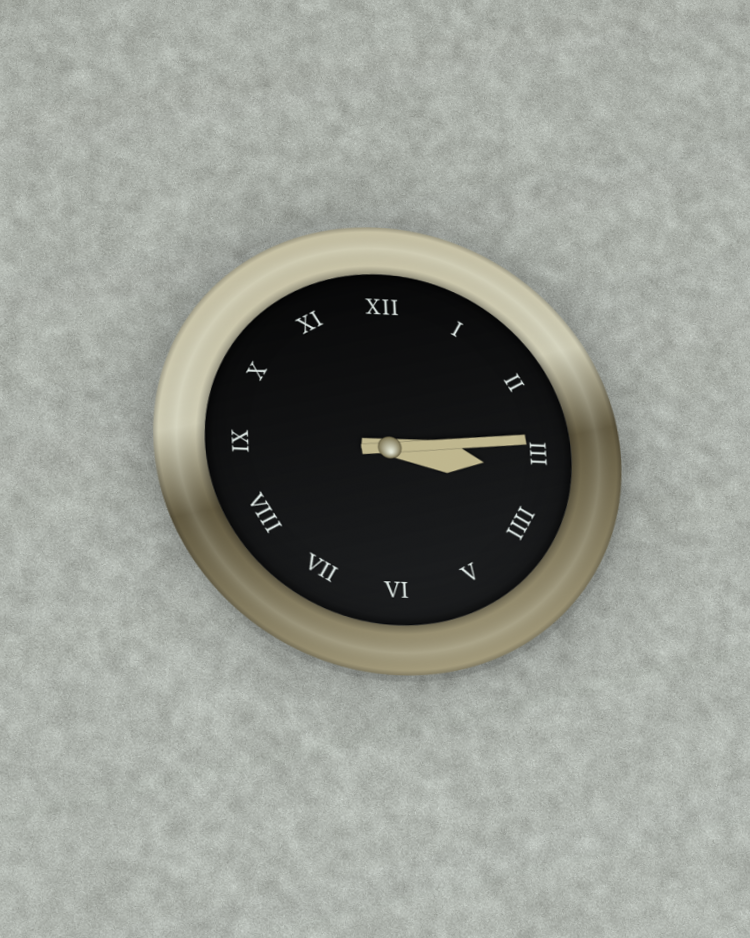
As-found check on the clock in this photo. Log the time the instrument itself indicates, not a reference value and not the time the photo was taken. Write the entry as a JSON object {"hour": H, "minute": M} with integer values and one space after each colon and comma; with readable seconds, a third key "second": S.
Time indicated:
{"hour": 3, "minute": 14}
